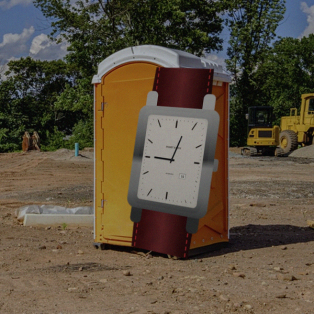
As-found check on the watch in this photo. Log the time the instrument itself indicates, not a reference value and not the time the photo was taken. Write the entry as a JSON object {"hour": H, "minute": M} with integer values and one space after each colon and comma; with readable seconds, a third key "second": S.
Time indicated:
{"hour": 9, "minute": 3}
